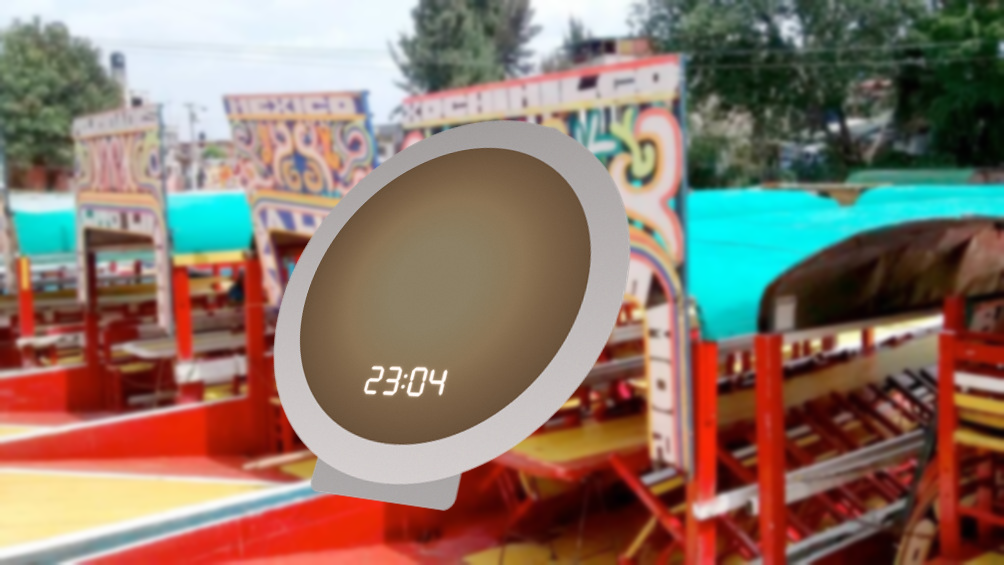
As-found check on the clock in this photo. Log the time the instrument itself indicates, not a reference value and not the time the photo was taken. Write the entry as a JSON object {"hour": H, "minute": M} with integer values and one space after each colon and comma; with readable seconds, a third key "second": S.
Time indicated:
{"hour": 23, "minute": 4}
